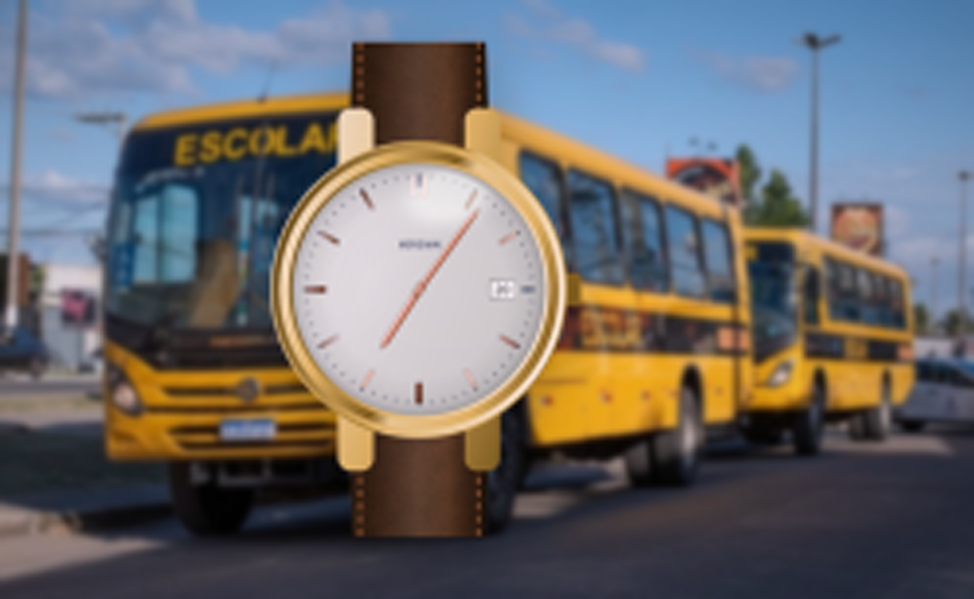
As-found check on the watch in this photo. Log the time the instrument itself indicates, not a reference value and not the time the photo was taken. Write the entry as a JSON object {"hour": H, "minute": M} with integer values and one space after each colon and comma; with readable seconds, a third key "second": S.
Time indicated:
{"hour": 7, "minute": 6}
